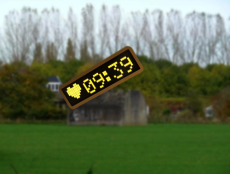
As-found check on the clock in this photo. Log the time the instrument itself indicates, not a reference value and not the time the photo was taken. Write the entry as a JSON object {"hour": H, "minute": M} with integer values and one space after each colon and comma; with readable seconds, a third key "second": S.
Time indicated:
{"hour": 9, "minute": 39}
